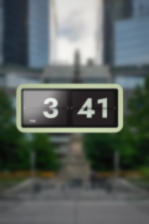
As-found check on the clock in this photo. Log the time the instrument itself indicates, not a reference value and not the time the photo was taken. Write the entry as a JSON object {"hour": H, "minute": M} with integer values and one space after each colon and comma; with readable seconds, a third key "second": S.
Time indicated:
{"hour": 3, "minute": 41}
